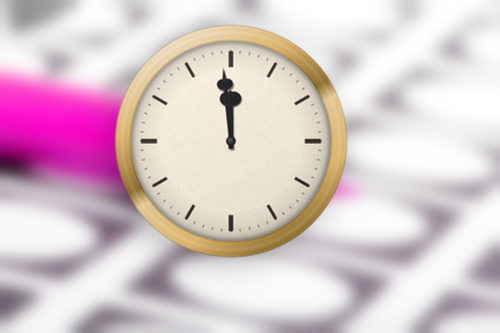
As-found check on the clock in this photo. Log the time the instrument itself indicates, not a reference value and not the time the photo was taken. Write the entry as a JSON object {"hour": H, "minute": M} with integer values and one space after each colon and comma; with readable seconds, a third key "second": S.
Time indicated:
{"hour": 11, "minute": 59}
